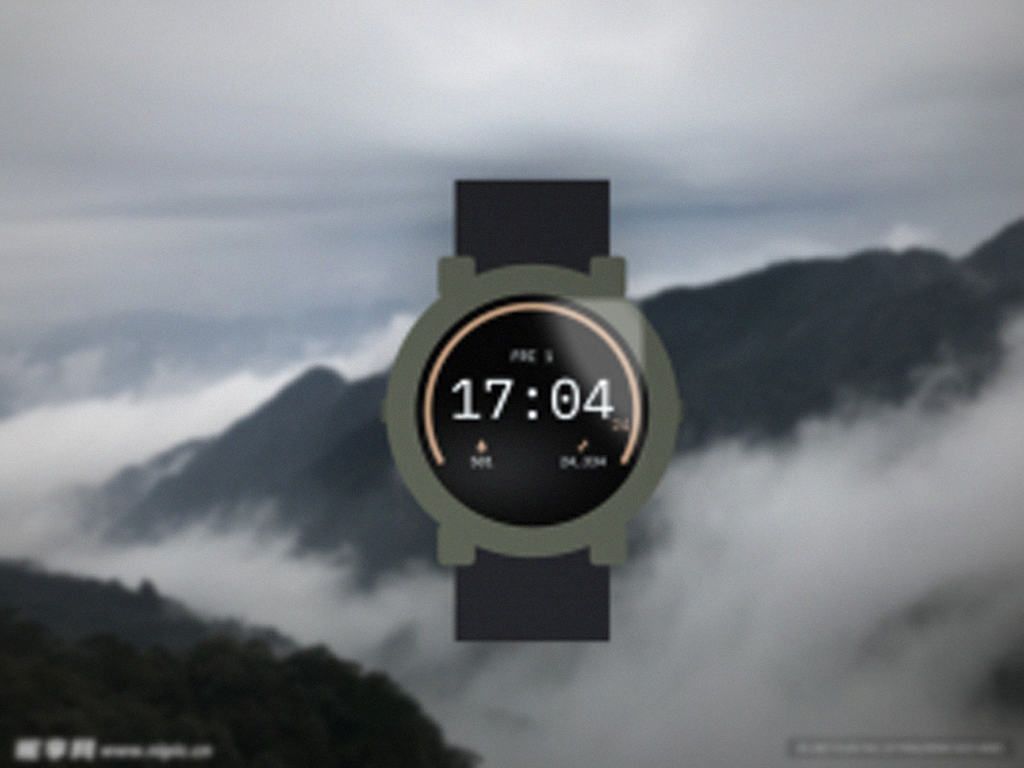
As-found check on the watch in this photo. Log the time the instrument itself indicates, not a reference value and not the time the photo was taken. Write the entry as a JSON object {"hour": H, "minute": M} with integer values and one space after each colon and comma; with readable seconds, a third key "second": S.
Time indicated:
{"hour": 17, "minute": 4}
